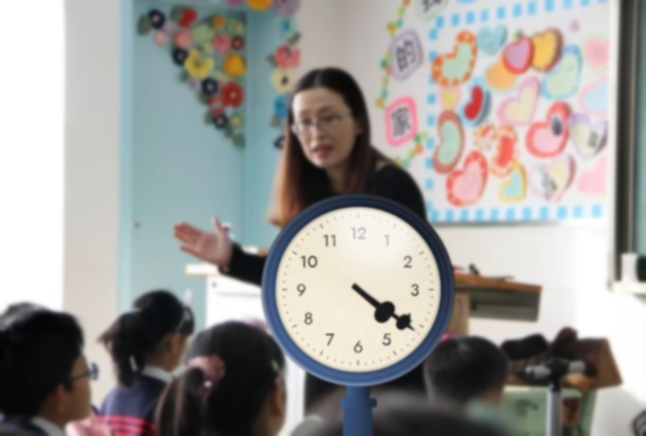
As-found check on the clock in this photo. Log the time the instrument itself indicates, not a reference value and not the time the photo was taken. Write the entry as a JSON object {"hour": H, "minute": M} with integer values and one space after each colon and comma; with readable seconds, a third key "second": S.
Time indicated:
{"hour": 4, "minute": 21}
